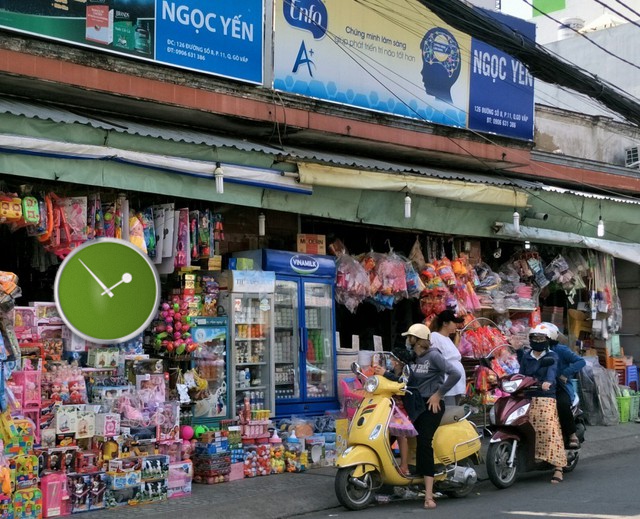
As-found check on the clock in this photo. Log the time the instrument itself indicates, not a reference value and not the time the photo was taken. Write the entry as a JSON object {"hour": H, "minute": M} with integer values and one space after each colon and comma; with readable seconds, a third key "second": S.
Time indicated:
{"hour": 1, "minute": 53}
